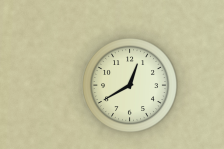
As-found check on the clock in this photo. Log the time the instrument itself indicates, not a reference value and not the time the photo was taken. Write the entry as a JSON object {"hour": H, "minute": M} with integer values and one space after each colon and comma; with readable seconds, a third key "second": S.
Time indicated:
{"hour": 12, "minute": 40}
